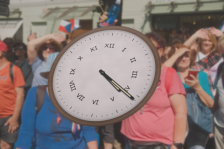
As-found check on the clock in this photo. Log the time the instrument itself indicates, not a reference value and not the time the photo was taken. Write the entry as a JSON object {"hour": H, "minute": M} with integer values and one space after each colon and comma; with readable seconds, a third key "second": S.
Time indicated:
{"hour": 4, "minute": 21}
